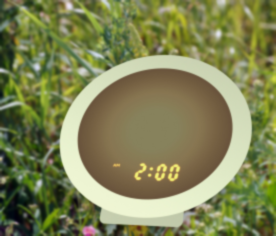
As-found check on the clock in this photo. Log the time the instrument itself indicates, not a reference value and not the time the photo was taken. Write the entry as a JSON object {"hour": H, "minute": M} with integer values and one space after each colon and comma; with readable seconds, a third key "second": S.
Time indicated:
{"hour": 2, "minute": 0}
